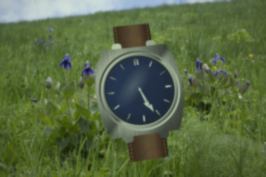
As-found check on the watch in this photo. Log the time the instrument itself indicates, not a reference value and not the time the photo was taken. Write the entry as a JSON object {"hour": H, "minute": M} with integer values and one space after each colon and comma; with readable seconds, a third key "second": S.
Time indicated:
{"hour": 5, "minute": 26}
